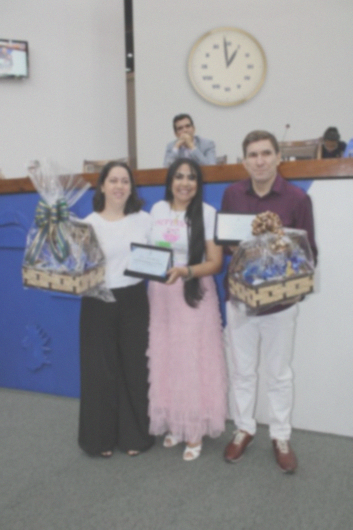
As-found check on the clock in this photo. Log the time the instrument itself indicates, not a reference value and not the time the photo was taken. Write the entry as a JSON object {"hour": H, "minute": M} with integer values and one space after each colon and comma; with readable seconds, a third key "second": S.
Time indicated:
{"hour": 12, "minute": 59}
